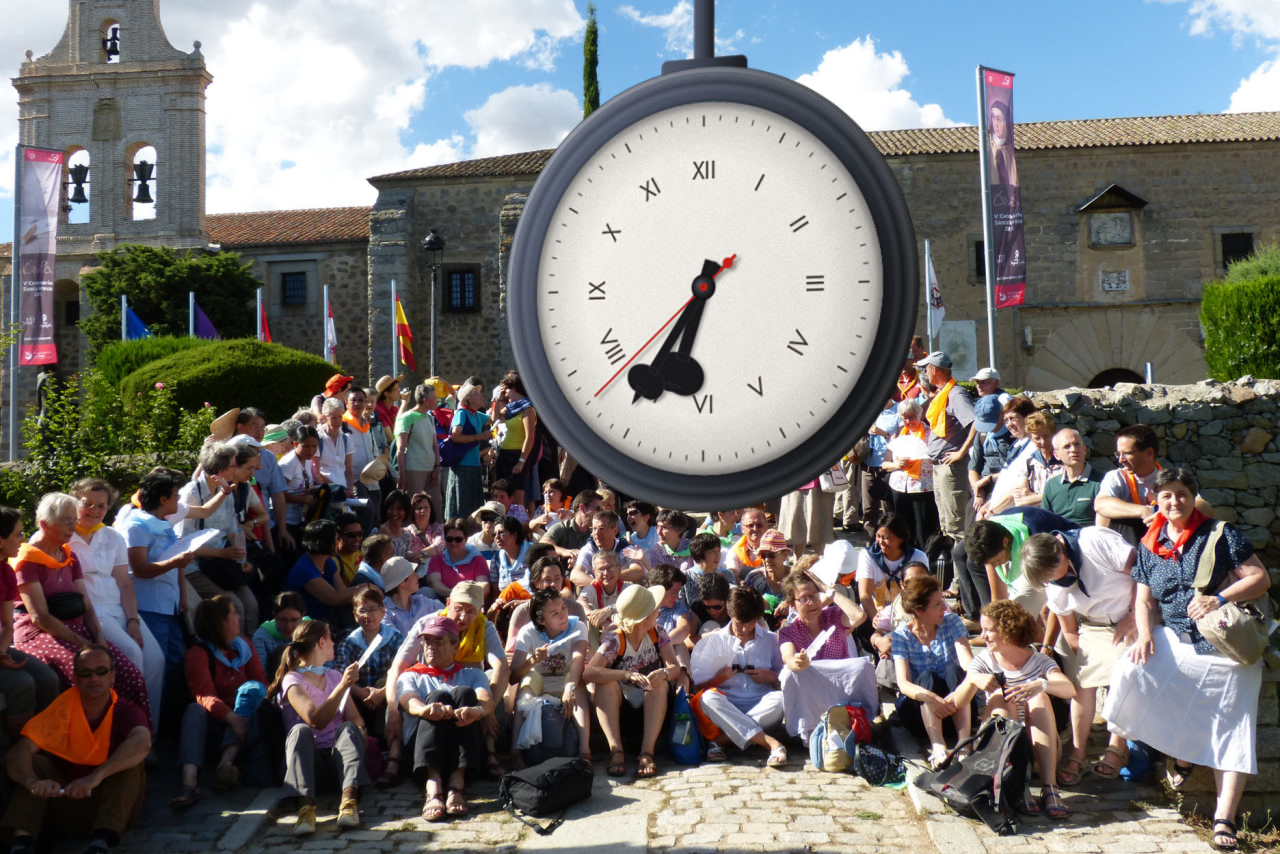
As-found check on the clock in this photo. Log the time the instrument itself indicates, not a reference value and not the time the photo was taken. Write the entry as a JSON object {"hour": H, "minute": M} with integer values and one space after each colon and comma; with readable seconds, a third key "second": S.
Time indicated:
{"hour": 6, "minute": 35, "second": 38}
